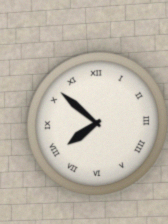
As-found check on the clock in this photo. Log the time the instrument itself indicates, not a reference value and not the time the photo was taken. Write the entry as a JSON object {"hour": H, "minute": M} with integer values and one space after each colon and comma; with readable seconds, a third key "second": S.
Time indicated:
{"hour": 7, "minute": 52}
